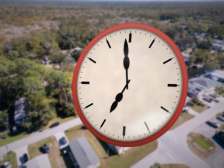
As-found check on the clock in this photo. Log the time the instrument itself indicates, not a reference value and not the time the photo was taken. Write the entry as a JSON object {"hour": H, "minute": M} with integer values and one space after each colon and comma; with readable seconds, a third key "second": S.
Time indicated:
{"hour": 6, "minute": 59}
